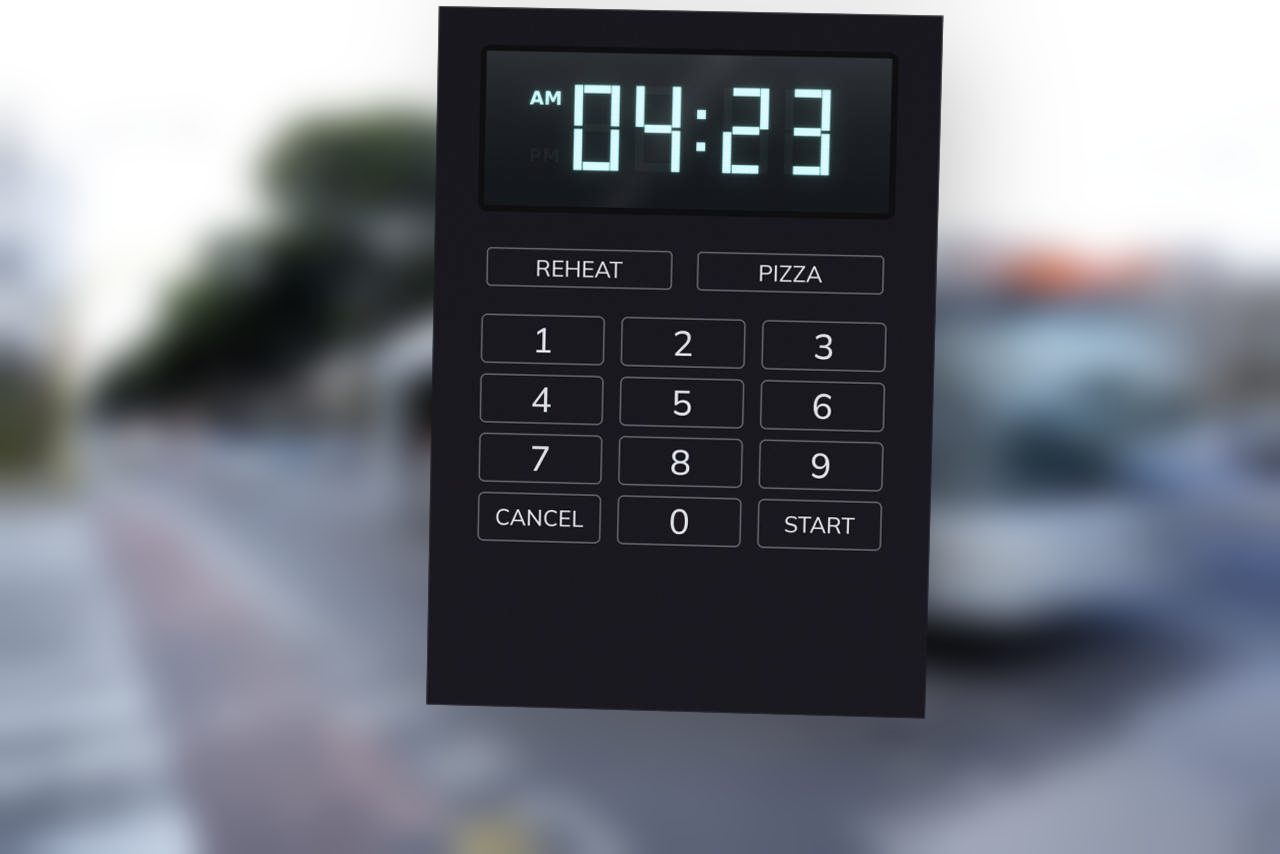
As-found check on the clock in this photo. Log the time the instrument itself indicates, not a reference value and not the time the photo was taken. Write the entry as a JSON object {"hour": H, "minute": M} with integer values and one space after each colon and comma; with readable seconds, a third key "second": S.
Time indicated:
{"hour": 4, "minute": 23}
